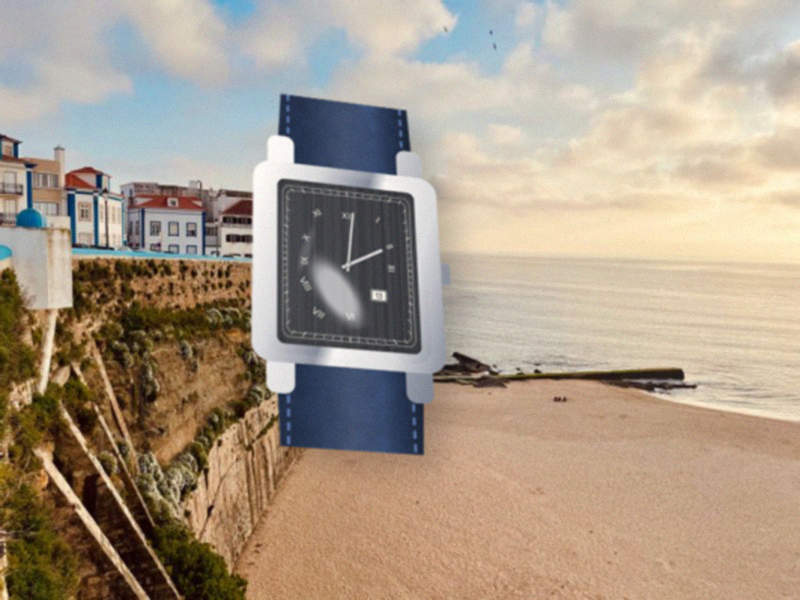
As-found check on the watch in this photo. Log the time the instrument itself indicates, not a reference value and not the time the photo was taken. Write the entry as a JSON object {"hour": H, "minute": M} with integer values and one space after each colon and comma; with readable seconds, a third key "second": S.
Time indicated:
{"hour": 2, "minute": 1}
